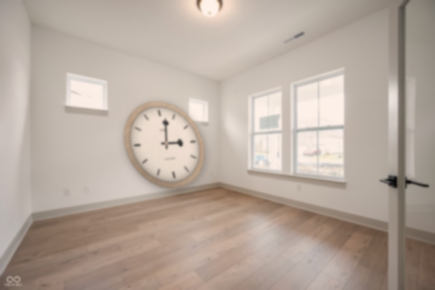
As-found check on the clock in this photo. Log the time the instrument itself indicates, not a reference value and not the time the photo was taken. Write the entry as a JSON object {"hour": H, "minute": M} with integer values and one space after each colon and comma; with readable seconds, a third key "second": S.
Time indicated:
{"hour": 3, "minute": 2}
